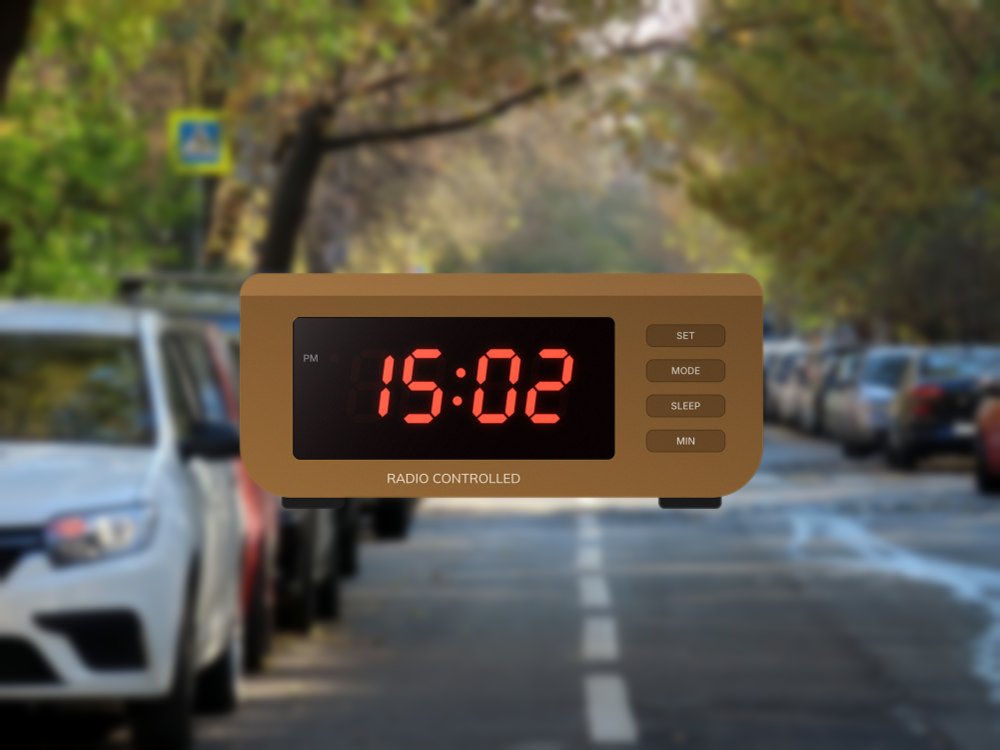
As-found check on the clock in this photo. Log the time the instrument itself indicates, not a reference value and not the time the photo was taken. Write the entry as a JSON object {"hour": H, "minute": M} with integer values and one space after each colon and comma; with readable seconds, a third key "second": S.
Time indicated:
{"hour": 15, "minute": 2}
